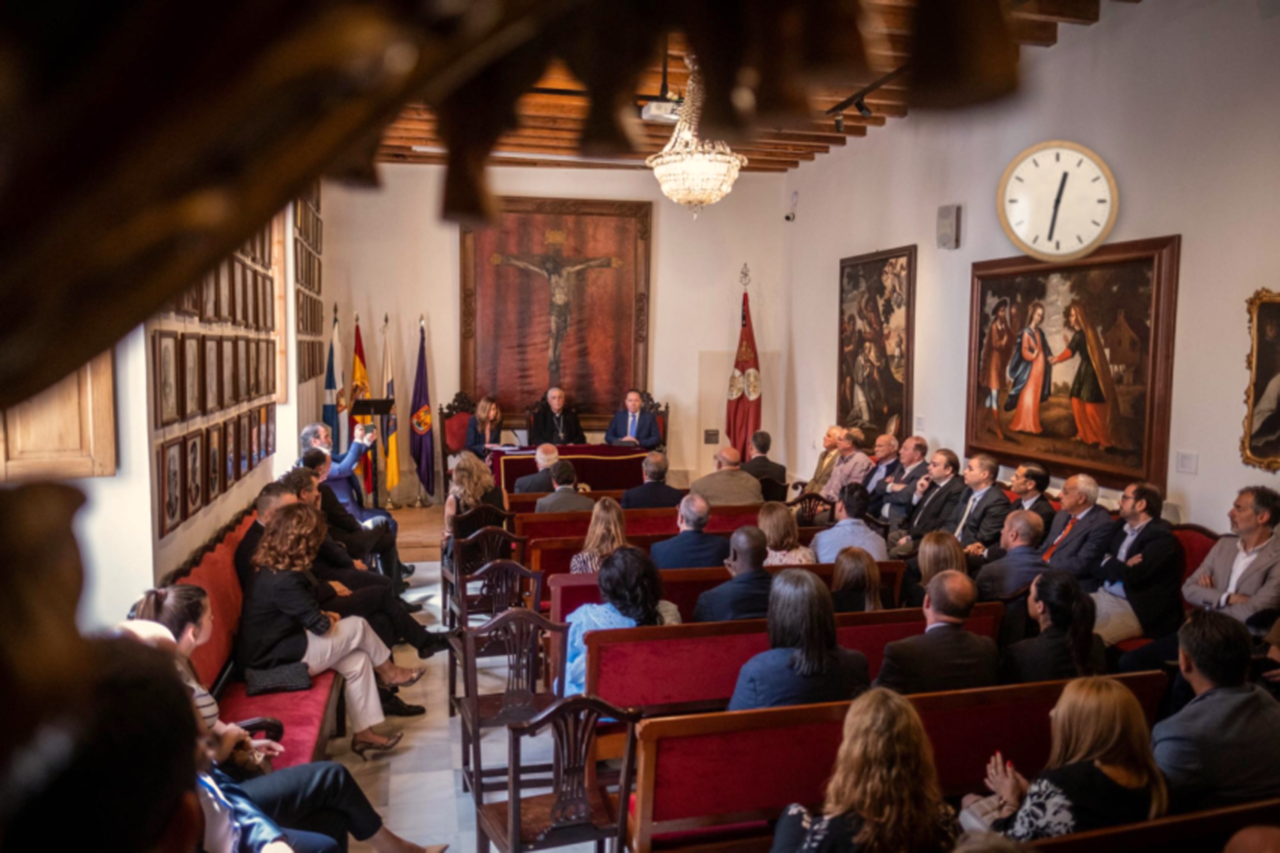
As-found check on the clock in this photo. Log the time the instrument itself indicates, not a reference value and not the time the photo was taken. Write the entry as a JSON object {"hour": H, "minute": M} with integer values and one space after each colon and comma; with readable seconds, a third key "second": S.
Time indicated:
{"hour": 12, "minute": 32}
